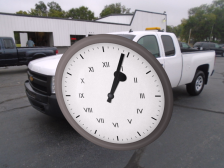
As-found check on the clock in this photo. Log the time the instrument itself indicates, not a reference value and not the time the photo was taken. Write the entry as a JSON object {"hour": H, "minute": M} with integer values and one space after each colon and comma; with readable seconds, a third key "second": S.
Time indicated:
{"hour": 1, "minute": 4}
